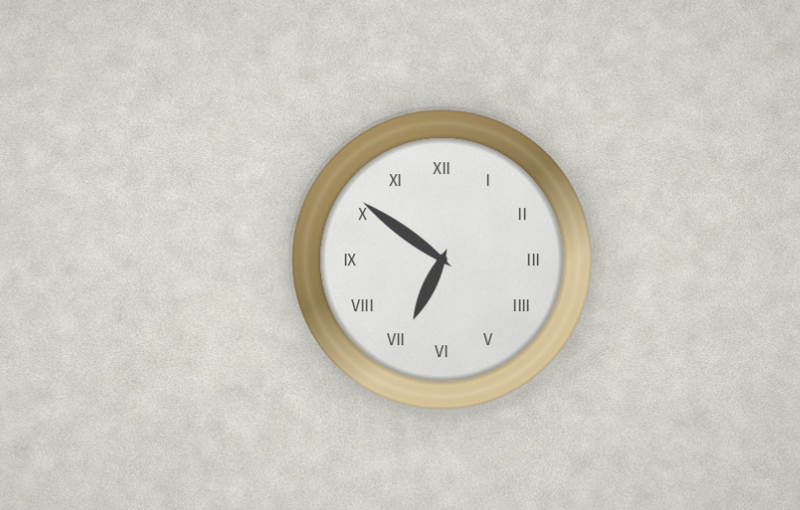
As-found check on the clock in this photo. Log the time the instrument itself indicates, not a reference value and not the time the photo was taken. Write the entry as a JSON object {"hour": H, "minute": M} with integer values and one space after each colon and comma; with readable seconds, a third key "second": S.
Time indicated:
{"hour": 6, "minute": 51}
